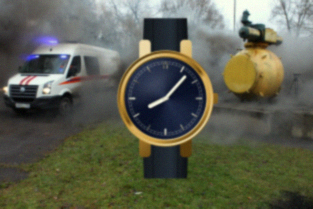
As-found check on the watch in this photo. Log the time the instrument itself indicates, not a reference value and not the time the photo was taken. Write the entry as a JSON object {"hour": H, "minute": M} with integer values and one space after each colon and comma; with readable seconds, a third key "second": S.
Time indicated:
{"hour": 8, "minute": 7}
